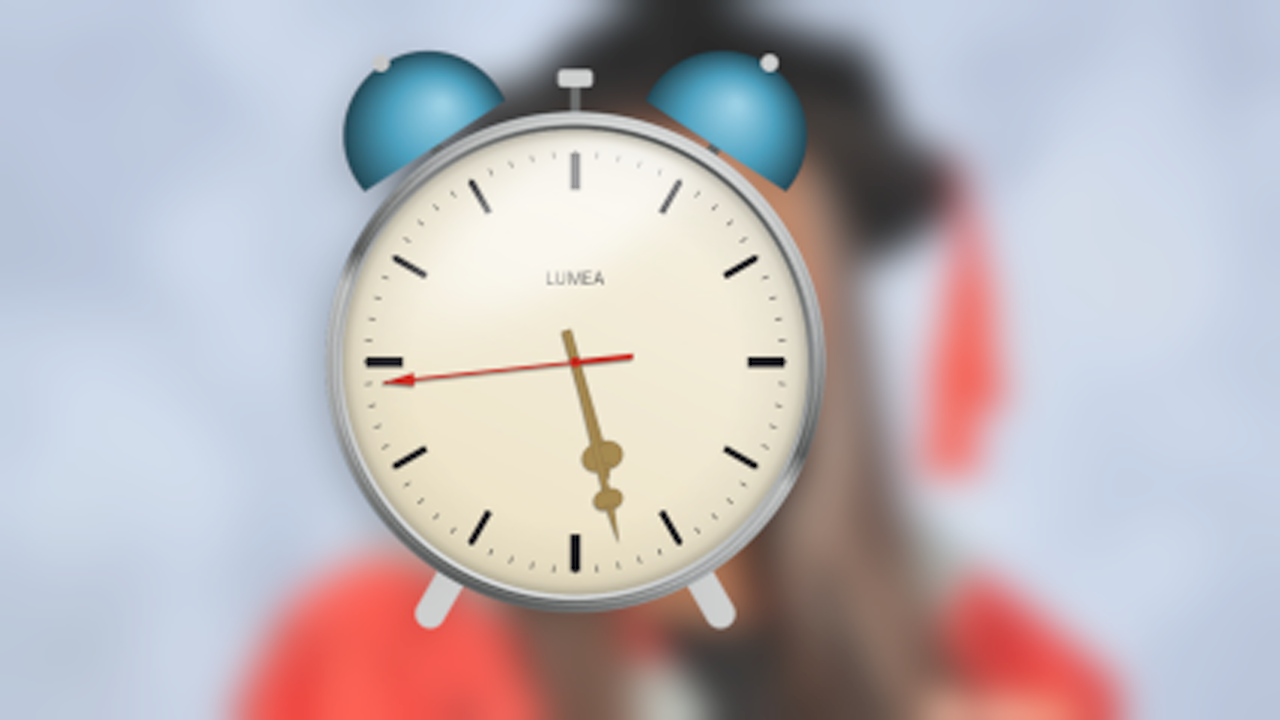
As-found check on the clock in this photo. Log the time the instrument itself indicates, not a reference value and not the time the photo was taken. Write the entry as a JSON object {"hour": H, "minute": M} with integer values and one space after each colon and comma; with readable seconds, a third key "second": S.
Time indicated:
{"hour": 5, "minute": 27, "second": 44}
